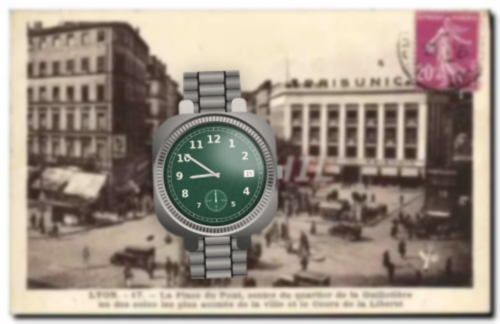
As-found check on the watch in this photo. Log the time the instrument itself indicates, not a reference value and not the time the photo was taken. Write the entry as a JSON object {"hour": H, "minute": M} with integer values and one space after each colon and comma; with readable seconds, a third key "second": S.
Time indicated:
{"hour": 8, "minute": 51}
